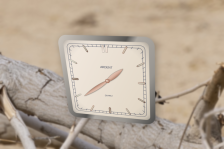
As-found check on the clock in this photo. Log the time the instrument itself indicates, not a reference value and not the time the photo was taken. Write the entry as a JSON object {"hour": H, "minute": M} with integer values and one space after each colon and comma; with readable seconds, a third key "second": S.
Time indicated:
{"hour": 1, "minute": 39}
